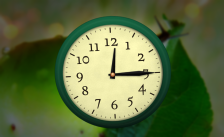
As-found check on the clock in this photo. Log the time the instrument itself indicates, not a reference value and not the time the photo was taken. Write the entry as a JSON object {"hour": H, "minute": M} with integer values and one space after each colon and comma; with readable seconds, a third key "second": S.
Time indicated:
{"hour": 12, "minute": 15}
